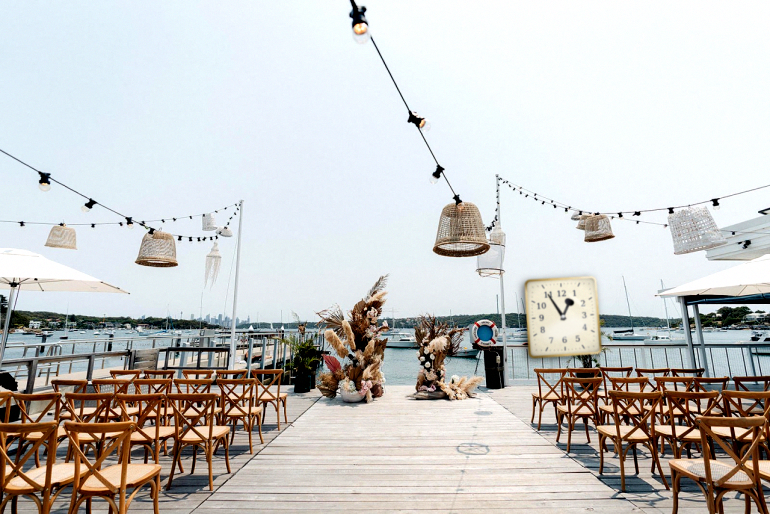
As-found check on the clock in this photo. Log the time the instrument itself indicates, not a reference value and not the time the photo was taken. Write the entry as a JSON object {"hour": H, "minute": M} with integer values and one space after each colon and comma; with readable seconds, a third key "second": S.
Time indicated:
{"hour": 12, "minute": 55}
